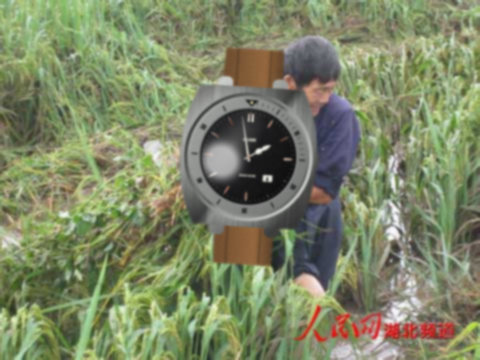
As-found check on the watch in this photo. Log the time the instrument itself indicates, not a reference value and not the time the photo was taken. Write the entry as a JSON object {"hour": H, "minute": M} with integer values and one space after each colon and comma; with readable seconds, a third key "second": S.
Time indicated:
{"hour": 1, "minute": 58}
